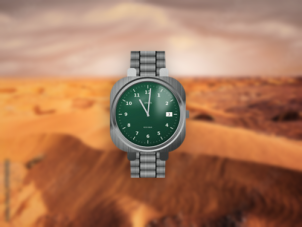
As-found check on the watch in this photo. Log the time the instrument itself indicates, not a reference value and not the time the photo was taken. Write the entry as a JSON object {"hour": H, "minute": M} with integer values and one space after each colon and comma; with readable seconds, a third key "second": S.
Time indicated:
{"hour": 11, "minute": 1}
